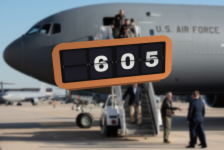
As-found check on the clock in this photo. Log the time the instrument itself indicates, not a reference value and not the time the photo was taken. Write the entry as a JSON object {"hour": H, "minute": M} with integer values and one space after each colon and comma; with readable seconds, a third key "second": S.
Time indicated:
{"hour": 6, "minute": 5}
